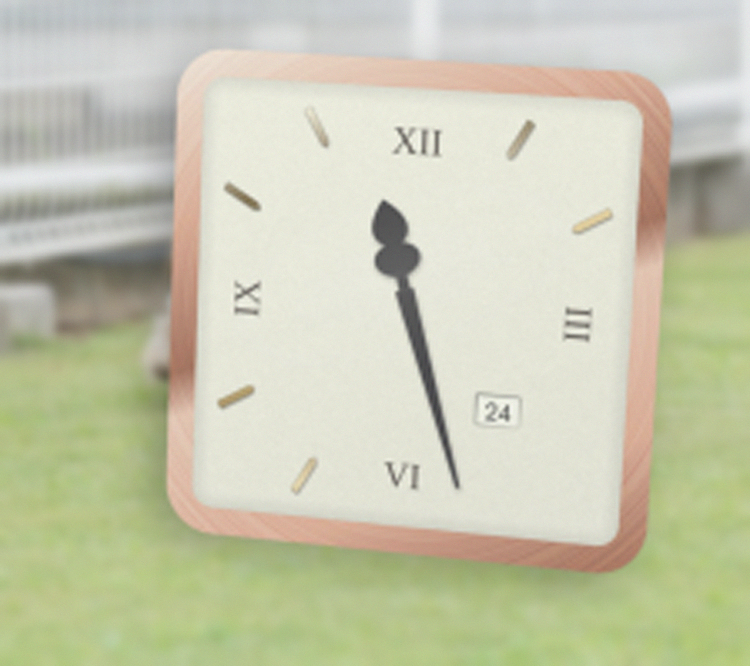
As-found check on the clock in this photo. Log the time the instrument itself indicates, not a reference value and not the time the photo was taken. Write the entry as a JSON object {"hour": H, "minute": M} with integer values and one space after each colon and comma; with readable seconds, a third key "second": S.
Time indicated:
{"hour": 11, "minute": 27}
